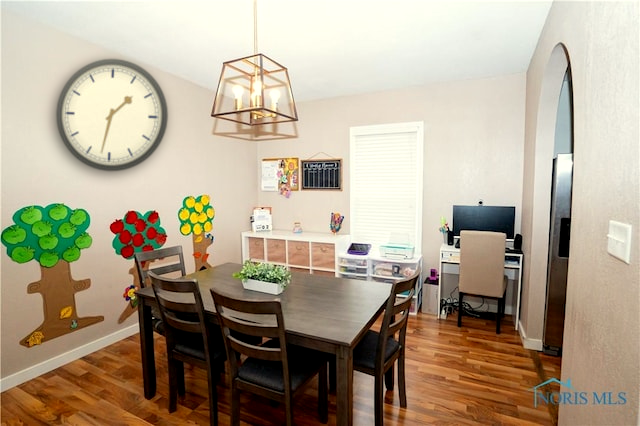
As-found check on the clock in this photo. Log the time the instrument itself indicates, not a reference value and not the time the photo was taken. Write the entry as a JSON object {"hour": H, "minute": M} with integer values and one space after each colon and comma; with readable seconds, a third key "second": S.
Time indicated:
{"hour": 1, "minute": 32}
